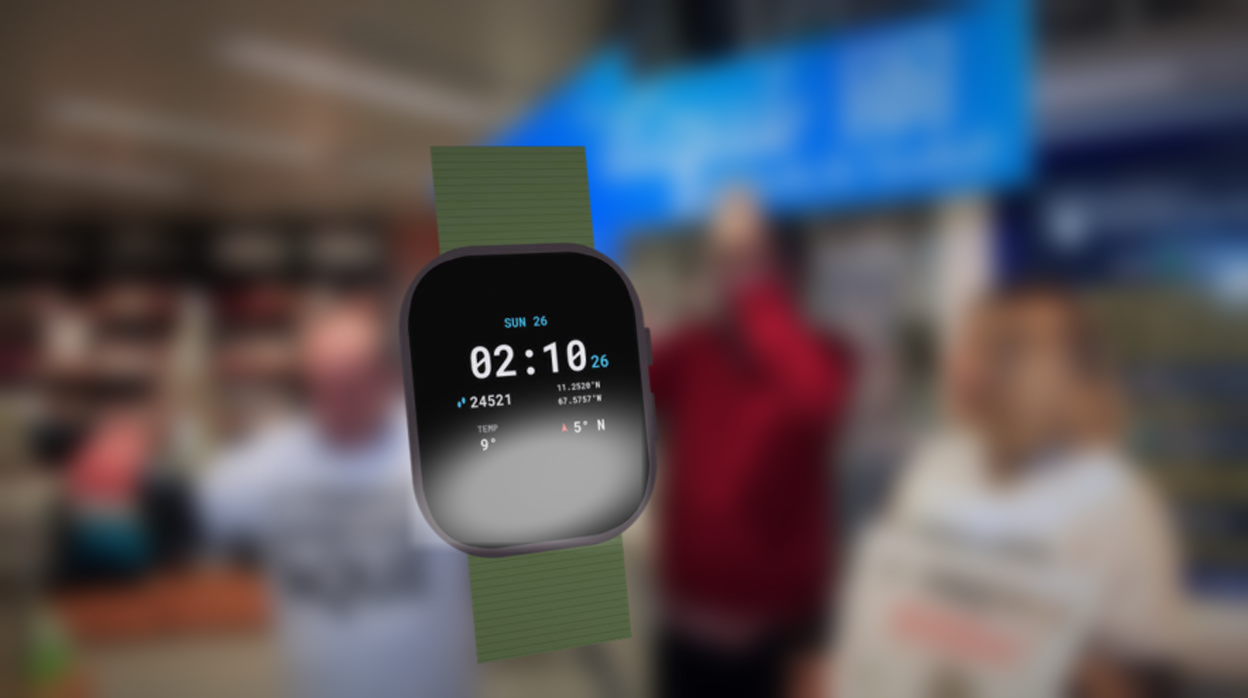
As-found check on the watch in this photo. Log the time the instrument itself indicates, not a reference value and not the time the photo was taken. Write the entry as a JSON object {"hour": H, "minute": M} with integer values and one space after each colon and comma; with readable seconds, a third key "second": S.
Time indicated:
{"hour": 2, "minute": 10, "second": 26}
